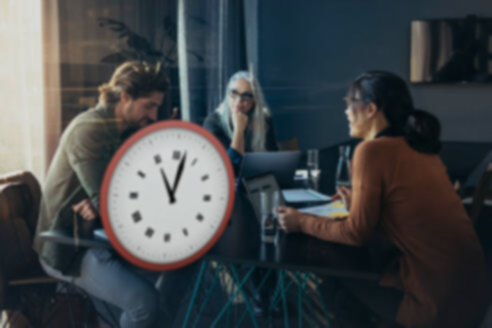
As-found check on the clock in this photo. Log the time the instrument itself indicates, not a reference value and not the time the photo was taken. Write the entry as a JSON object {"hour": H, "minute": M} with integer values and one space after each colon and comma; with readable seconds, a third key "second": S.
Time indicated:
{"hour": 11, "minute": 2}
